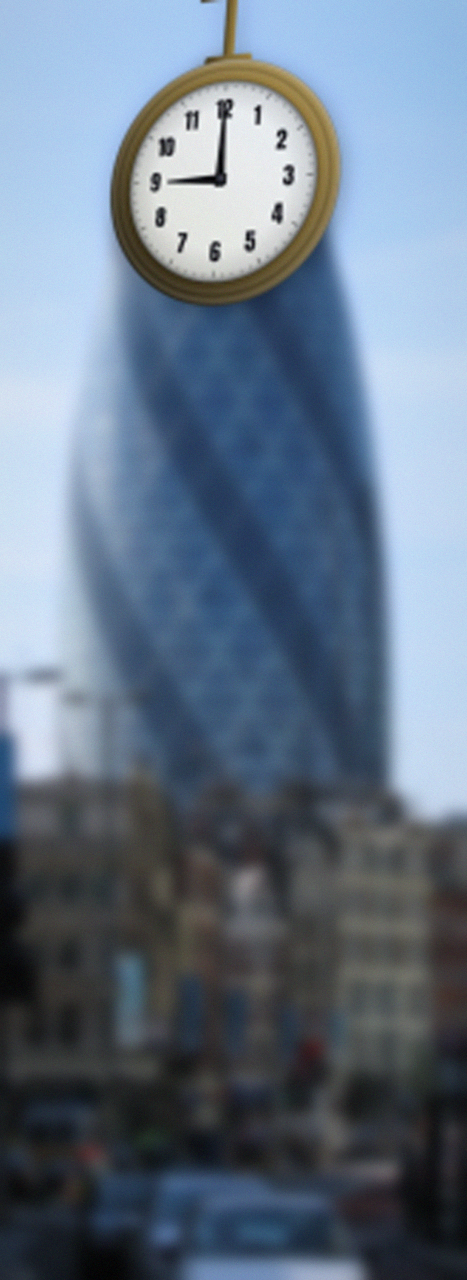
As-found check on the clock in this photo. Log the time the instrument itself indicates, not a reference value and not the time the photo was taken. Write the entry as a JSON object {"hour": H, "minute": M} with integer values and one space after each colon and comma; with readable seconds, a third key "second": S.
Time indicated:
{"hour": 9, "minute": 0}
